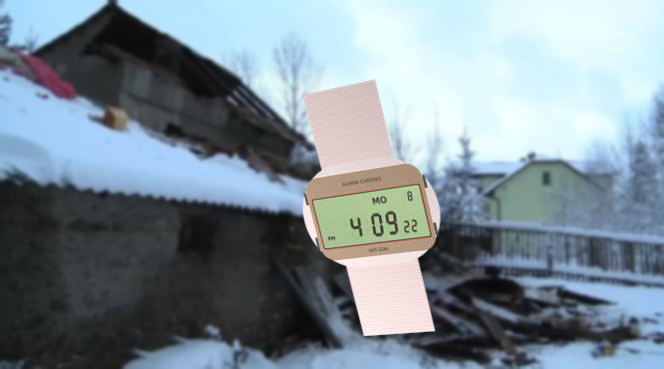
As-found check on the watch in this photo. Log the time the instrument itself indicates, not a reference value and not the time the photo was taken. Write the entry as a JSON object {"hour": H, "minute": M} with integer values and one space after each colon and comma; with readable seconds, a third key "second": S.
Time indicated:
{"hour": 4, "minute": 9, "second": 22}
